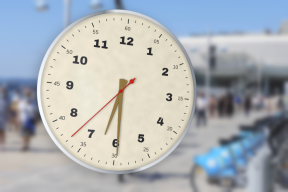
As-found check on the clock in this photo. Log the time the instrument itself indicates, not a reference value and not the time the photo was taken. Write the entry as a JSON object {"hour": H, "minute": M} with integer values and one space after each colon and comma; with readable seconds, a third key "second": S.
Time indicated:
{"hour": 6, "minute": 29, "second": 37}
